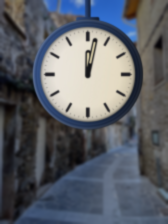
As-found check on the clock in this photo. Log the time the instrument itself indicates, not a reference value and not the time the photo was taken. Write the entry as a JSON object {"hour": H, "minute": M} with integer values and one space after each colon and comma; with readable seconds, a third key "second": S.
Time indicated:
{"hour": 12, "minute": 2}
